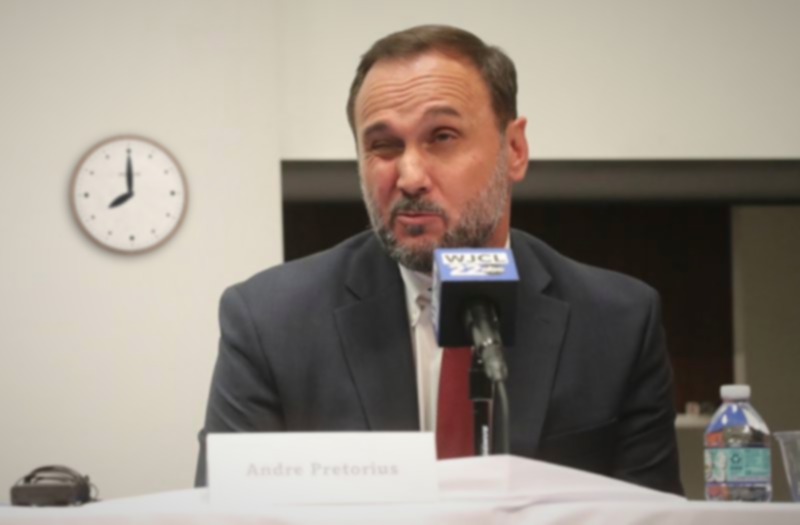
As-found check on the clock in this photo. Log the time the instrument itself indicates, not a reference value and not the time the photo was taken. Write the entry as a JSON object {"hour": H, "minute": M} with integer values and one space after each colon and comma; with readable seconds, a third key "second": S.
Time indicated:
{"hour": 8, "minute": 0}
